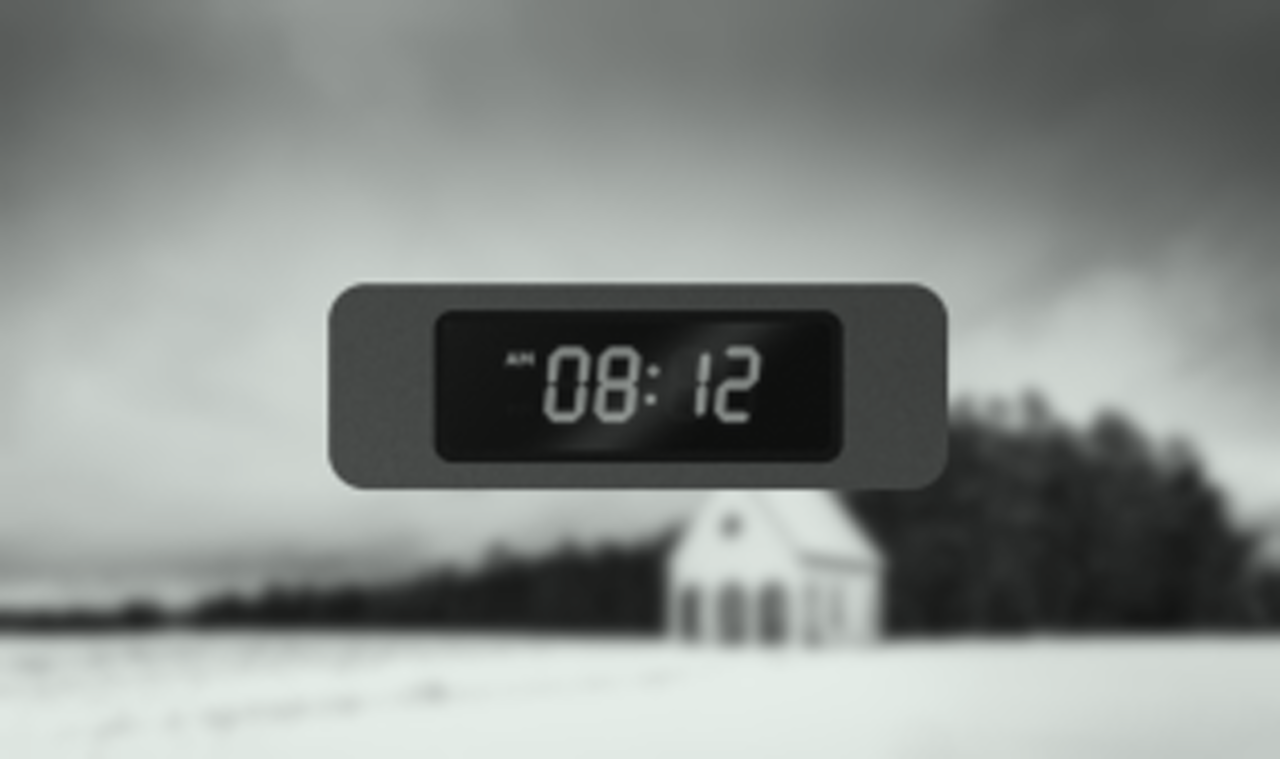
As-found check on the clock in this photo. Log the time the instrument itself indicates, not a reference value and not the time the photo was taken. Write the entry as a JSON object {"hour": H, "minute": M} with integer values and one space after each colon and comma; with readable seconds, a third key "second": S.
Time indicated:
{"hour": 8, "minute": 12}
